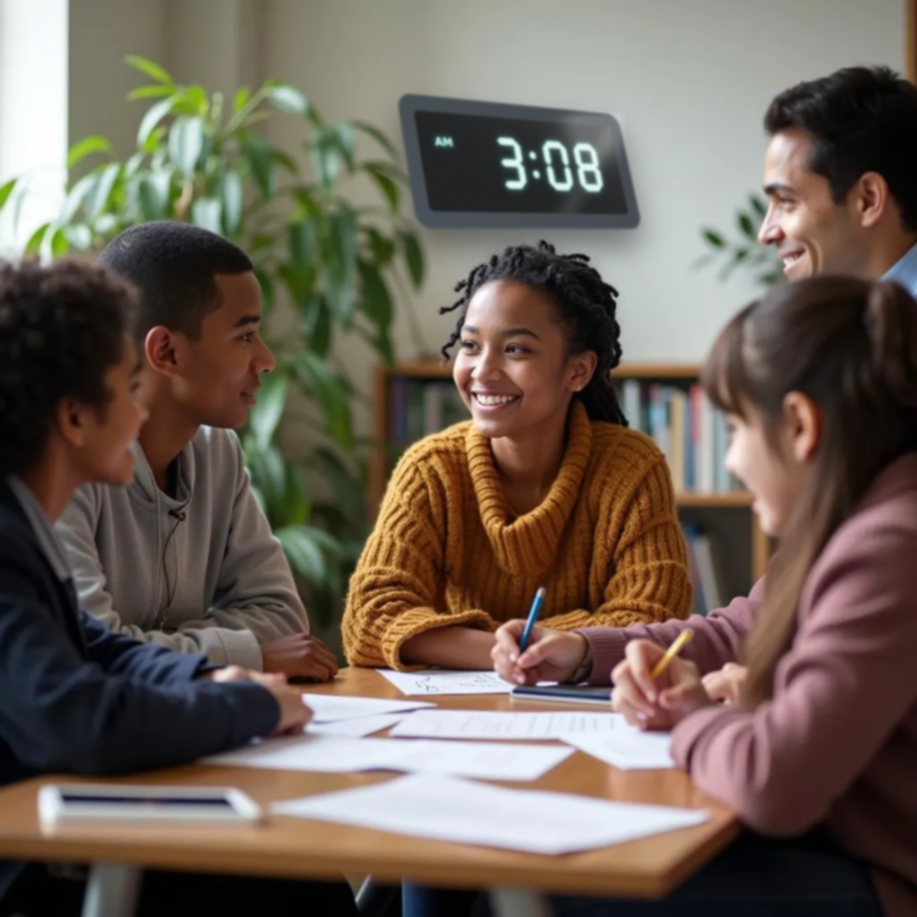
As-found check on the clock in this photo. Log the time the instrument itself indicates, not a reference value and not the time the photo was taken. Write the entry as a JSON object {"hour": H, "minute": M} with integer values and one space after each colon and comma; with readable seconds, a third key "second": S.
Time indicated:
{"hour": 3, "minute": 8}
